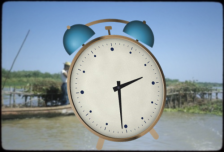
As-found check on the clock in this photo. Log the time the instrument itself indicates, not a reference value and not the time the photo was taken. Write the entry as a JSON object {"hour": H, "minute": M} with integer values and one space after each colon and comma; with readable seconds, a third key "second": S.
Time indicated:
{"hour": 2, "minute": 31}
